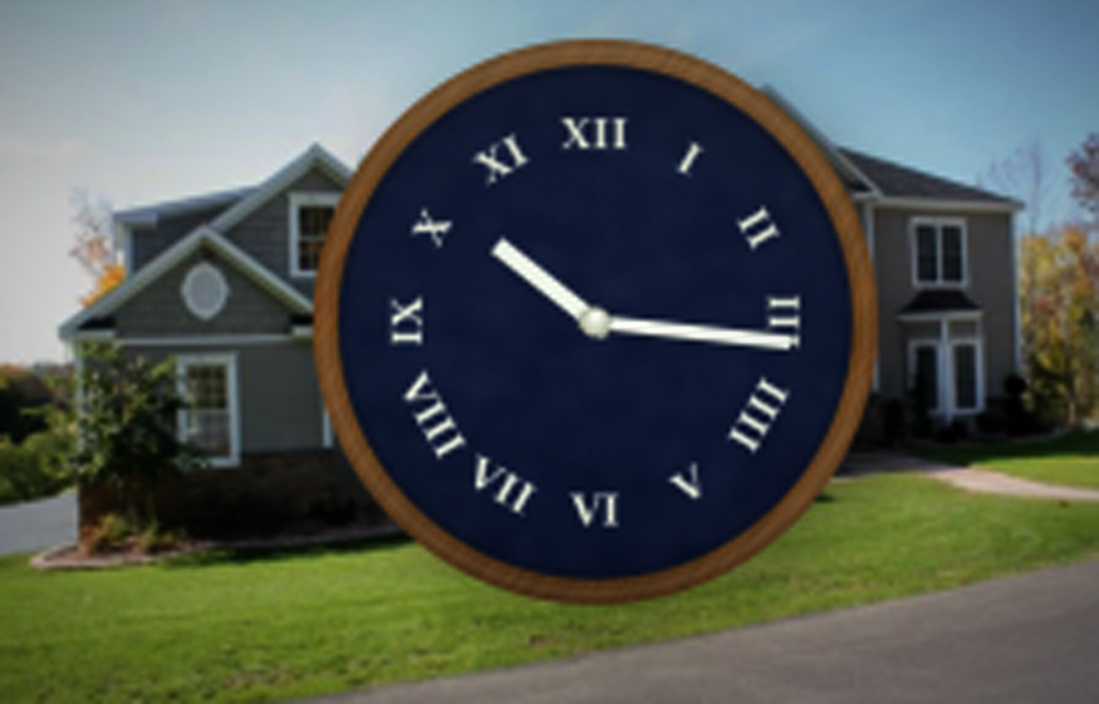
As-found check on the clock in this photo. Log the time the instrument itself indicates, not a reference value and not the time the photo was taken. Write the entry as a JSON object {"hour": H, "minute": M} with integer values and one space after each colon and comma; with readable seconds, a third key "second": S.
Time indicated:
{"hour": 10, "minute": 16}
